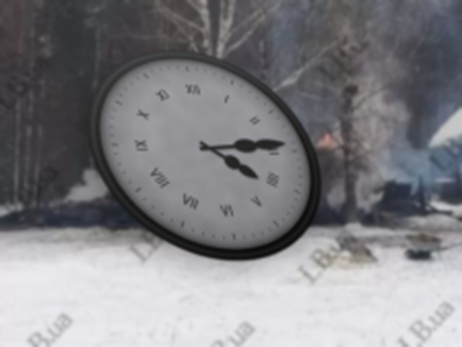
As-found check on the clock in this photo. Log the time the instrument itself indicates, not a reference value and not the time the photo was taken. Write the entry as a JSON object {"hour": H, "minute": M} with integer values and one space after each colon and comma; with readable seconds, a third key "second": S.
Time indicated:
{"hour": 4, "minute": 14}
